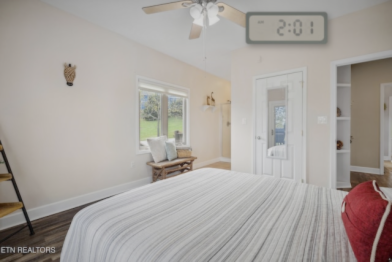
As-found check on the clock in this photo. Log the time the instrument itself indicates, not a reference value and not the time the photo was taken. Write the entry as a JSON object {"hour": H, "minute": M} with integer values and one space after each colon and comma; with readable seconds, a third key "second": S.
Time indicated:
{"hour": 2, "minute": 1}
